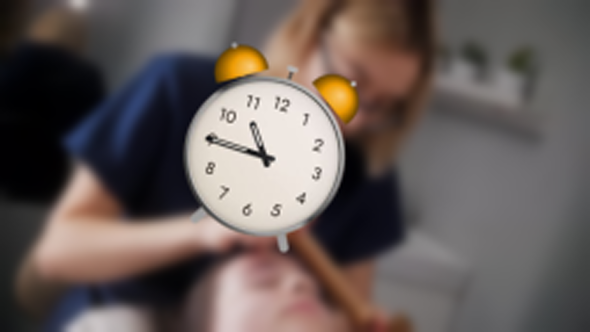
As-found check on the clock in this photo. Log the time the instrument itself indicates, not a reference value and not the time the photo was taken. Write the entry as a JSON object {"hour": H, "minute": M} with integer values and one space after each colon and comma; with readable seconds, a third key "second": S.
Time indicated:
{"hour": 10, "minute": 45}
